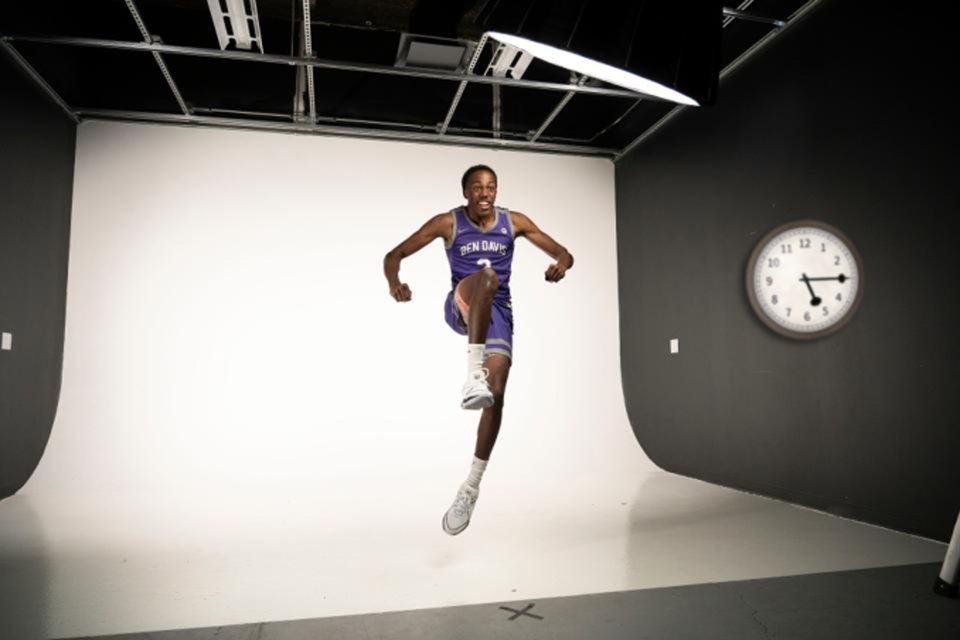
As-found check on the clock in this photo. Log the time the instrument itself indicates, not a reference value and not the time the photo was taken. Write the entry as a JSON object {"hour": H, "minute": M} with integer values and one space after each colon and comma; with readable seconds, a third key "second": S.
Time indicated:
{"hour": 5, "minute": 15}
